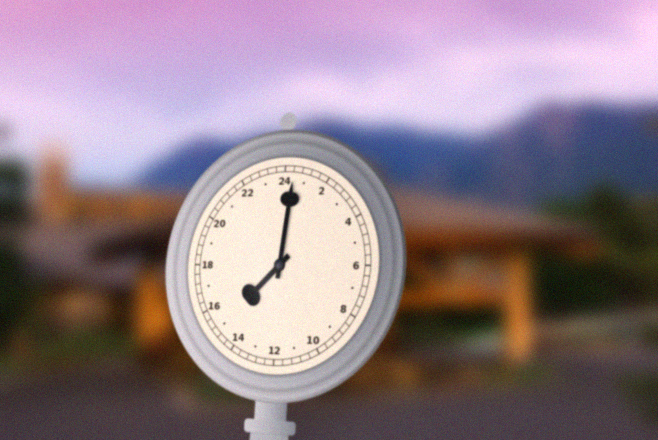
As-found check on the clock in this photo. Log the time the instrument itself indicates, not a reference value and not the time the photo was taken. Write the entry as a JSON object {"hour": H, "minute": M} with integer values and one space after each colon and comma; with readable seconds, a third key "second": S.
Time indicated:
{"hour": 15, "minute": 1}
